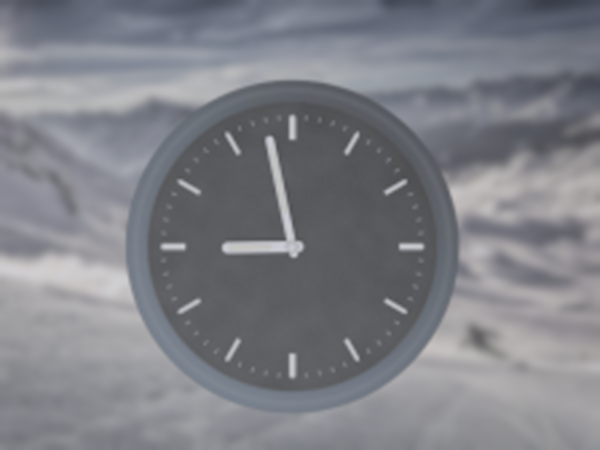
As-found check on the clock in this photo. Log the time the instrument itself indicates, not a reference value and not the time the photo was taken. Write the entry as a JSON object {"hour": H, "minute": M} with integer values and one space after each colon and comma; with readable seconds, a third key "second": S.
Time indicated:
{"hour": 8, "minute": 58}
